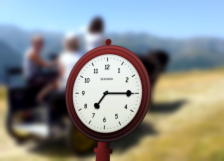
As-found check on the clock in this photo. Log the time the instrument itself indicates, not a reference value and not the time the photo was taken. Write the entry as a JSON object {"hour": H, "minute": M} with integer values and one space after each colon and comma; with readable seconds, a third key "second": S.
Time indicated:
{"hour": 7, "minute": 15}
